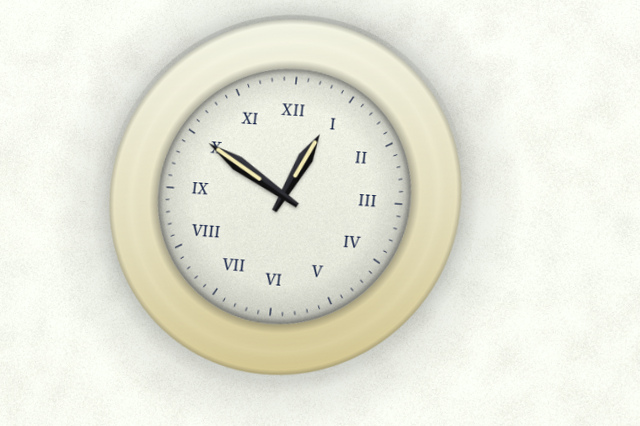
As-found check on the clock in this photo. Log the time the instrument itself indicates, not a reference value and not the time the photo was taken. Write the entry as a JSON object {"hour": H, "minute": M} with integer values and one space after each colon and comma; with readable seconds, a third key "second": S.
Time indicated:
{"hour": 12, "minute": 50}
